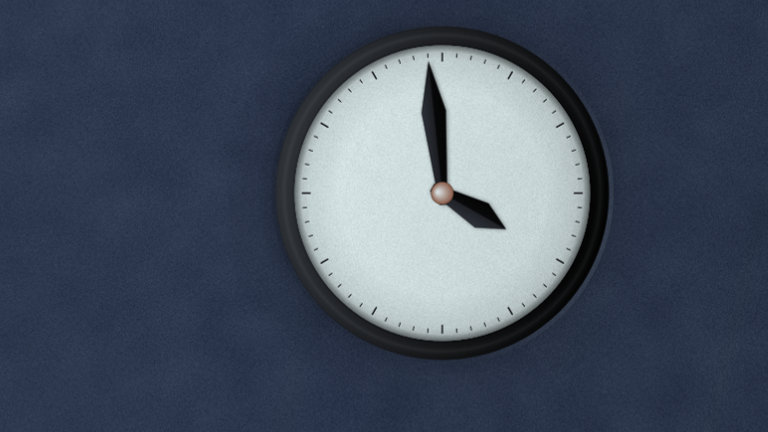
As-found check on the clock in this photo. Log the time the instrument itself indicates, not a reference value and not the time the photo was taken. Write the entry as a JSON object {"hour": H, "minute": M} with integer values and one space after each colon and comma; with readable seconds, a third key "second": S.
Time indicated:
{"hour": 3, "minute": 59}
